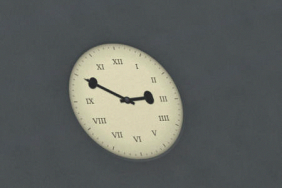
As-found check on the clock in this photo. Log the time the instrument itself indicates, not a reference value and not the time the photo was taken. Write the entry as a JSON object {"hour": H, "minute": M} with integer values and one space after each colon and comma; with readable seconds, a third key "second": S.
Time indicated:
{"hour": 2, "minute": 50}
